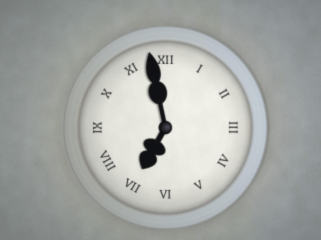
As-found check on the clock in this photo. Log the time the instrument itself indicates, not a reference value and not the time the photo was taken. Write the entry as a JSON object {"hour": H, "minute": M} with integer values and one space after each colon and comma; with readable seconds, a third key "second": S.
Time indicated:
{"hour": 6, "minute": 58}
